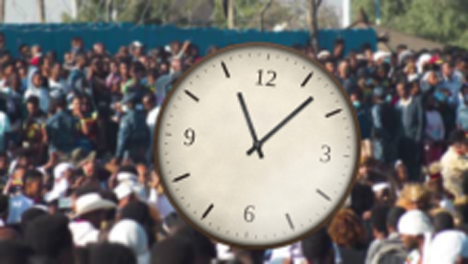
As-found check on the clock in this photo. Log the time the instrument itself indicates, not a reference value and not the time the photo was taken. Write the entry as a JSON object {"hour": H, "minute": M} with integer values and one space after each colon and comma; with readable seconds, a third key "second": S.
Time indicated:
{"hour": 11, "minute": 7}
